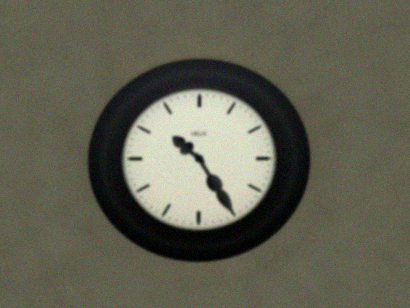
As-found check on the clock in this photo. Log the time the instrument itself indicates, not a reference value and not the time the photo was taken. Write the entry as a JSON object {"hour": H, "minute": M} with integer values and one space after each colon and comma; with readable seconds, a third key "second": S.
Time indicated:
{"hour": 10, "minute": 25}
